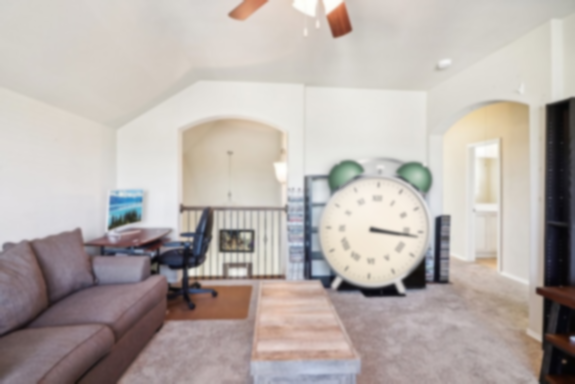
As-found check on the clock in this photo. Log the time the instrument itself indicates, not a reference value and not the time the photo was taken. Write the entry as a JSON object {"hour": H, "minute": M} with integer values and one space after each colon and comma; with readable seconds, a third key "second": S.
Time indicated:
{"hour": 3, "minute": 16}
